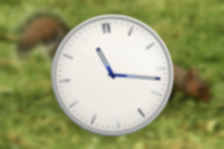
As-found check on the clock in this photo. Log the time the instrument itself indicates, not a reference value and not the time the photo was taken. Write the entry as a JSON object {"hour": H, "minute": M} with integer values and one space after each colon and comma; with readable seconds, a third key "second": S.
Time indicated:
{"hour": 11, "minute": 17}
